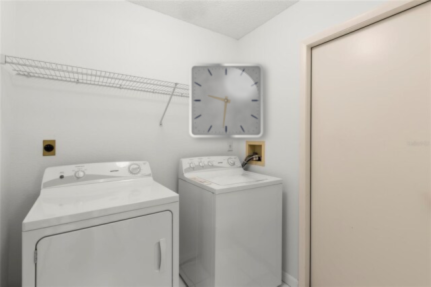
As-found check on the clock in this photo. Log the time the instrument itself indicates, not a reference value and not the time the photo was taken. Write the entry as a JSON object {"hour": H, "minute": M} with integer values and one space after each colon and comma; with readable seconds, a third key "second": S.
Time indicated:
{"hour": 9, "minute": 31}
